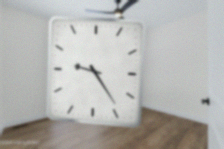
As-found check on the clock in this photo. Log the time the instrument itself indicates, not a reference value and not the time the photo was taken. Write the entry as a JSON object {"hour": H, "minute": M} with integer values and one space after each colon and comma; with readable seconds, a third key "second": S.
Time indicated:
{"hour": 9, "minute": 24}
